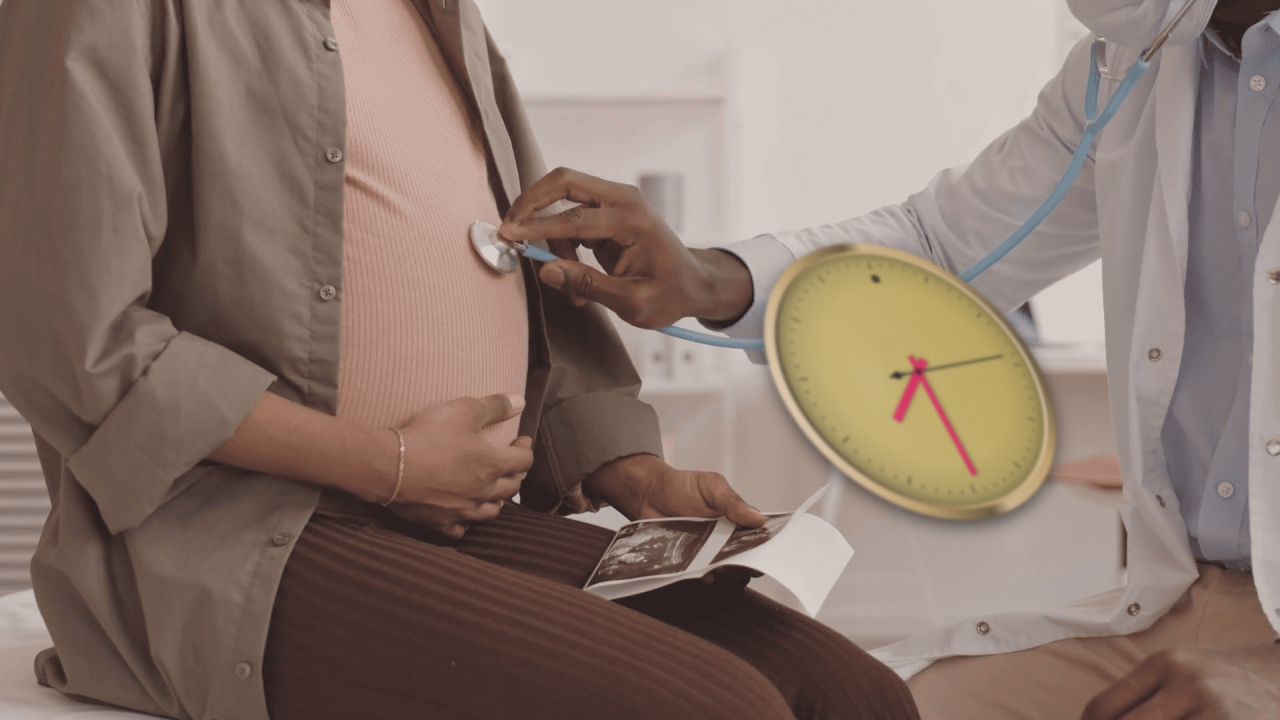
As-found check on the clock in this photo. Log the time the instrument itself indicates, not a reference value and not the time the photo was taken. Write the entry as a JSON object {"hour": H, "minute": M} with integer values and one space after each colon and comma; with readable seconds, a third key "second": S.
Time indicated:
{"hour": 7, "minute": 29, "second": 14}
